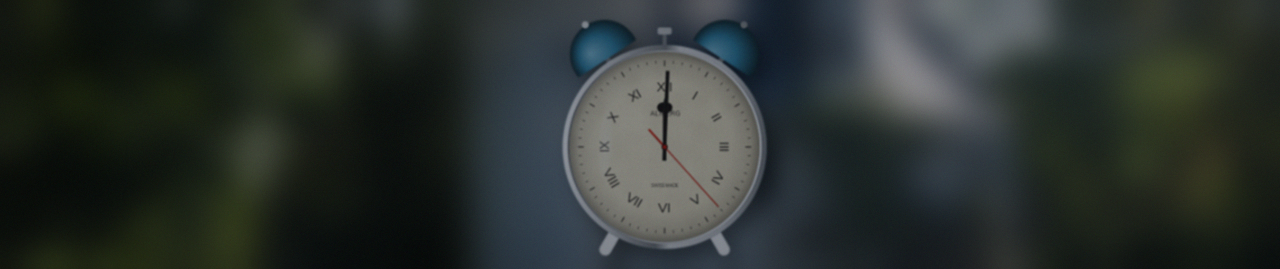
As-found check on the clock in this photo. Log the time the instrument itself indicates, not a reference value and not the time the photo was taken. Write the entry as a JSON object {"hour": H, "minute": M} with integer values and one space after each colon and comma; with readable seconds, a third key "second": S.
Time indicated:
{"hour": 12, "minute": 0, "second": 23}
